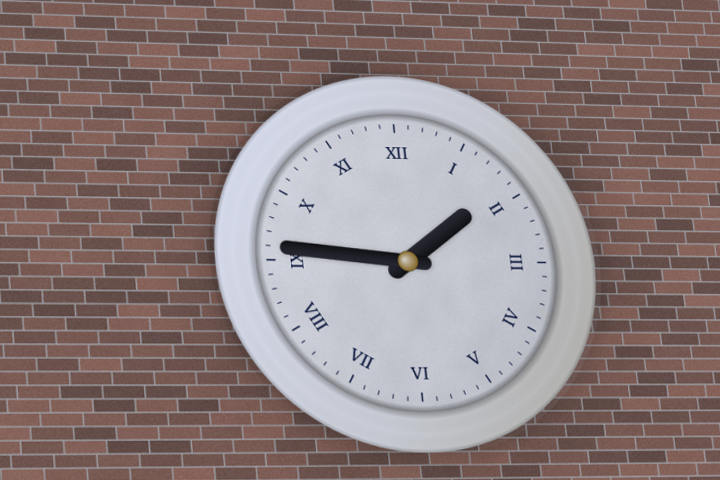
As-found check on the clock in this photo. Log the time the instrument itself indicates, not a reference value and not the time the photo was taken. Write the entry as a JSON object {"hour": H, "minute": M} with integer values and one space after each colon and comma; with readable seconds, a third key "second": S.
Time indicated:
{"hour": 1, "minute": 46}
